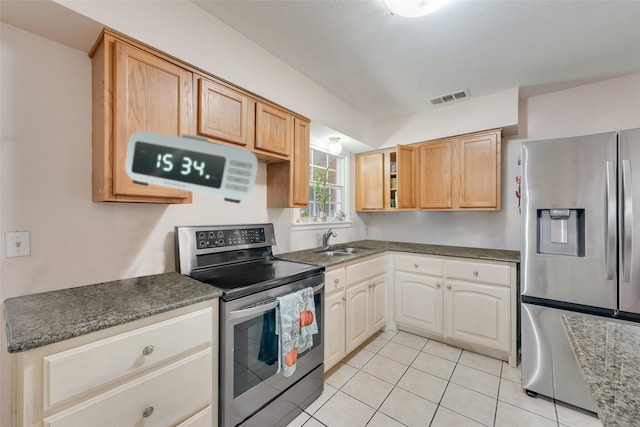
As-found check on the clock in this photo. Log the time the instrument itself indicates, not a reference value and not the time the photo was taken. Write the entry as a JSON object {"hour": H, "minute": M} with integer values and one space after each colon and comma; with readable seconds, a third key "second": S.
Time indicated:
{"hour": 15, "minute": 34}
